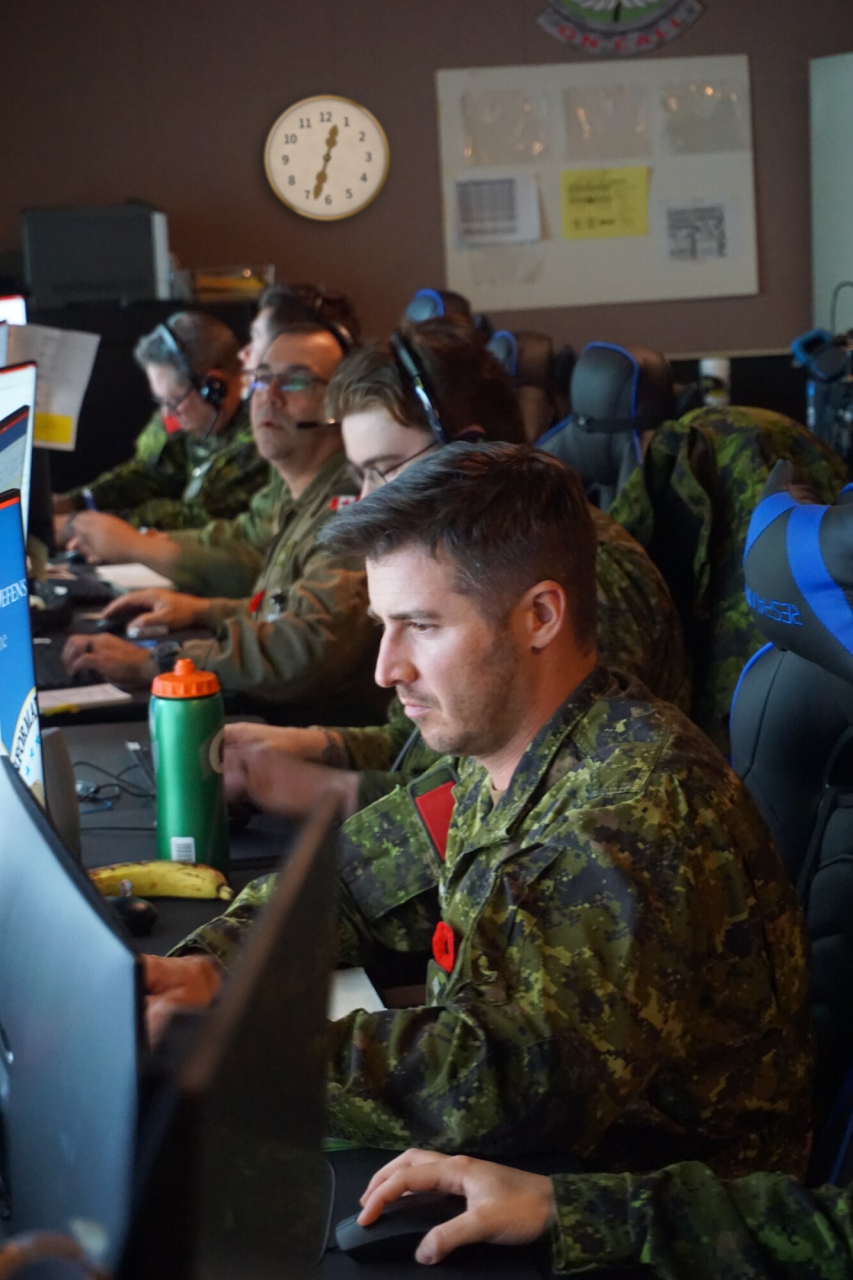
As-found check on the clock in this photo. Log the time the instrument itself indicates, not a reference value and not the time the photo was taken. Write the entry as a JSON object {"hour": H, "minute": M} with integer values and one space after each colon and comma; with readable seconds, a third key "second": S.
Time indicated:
{"hour": 12, "minute": 33}
